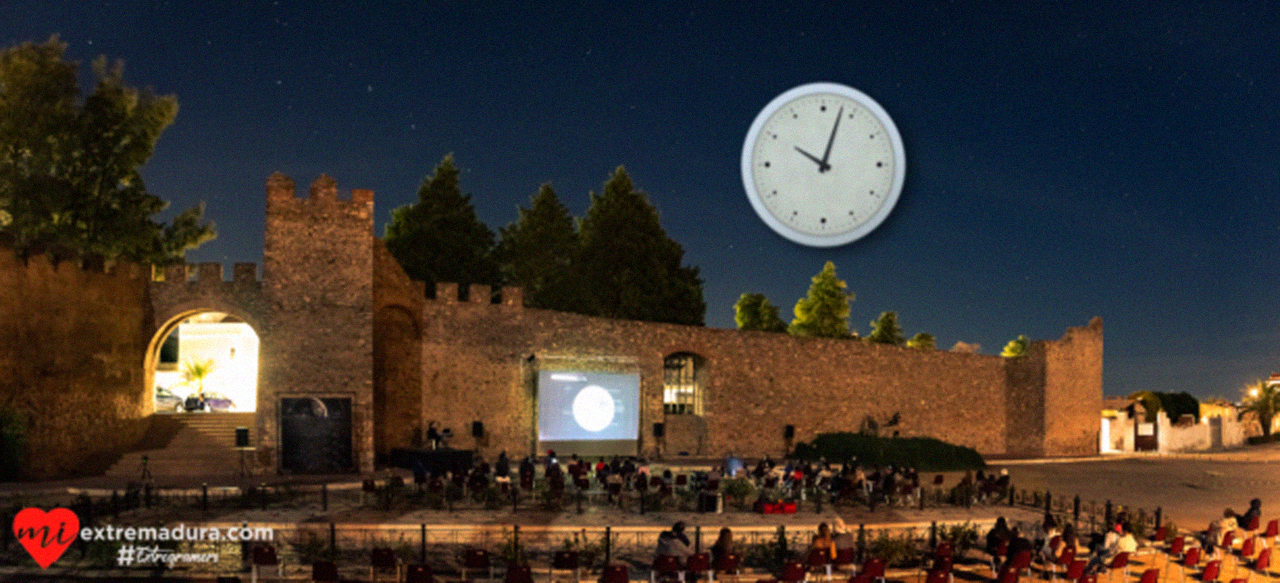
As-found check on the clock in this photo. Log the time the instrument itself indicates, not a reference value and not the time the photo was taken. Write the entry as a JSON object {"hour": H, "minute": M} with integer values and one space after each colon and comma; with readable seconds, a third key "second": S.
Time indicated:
{"hour": 10, "minute": 3}
